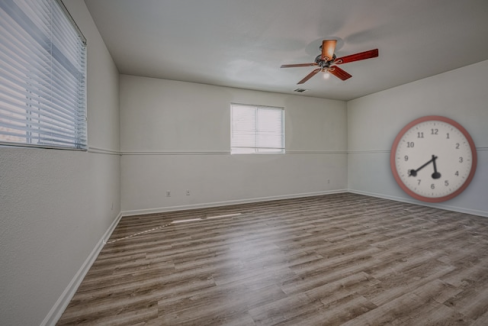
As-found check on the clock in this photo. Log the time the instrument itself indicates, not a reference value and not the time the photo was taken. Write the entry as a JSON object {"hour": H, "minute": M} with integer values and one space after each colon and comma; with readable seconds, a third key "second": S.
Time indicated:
{"hour": 5, "minute": 39}
